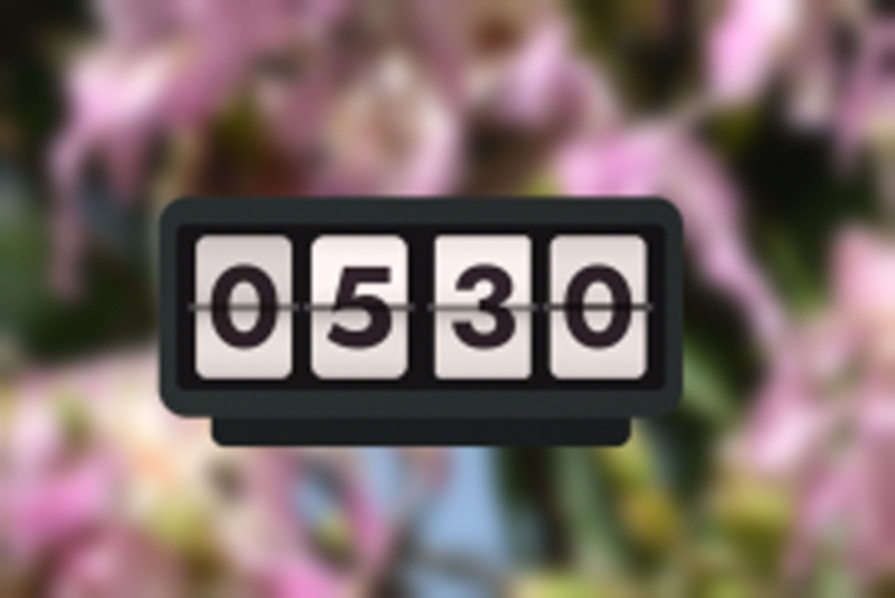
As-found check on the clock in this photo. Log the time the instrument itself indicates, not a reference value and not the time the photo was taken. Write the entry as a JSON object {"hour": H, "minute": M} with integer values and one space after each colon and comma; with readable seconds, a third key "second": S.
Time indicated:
{"hour": 5, "minute": 30}
